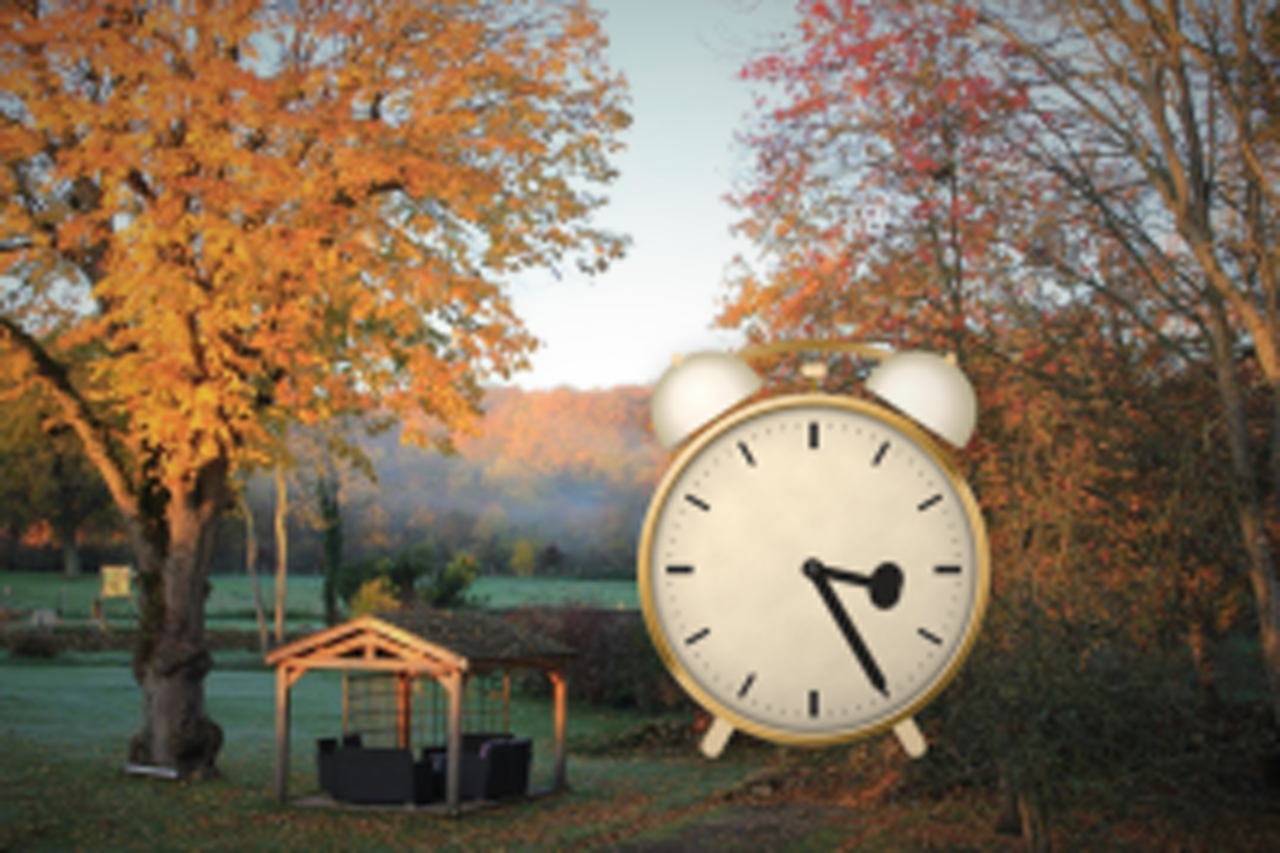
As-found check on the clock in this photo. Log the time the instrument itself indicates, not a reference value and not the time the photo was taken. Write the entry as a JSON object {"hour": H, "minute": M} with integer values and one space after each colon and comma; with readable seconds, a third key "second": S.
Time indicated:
{"hour": 3, "minute": 25}
